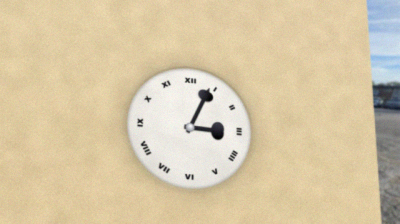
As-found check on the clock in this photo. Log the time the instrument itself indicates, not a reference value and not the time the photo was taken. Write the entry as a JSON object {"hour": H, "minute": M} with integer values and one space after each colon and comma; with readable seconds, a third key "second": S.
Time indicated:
{"hour": 3, "minute": 4}
